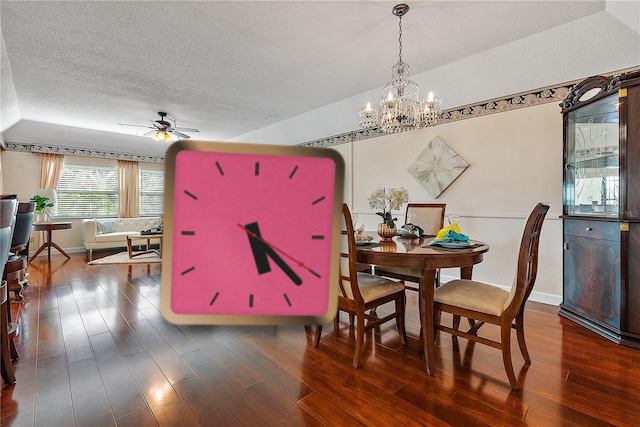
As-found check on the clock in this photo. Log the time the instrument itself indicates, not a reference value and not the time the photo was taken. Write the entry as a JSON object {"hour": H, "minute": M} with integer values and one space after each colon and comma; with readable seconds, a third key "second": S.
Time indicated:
{"hour": 5, "minute": 22, "second": 20}
